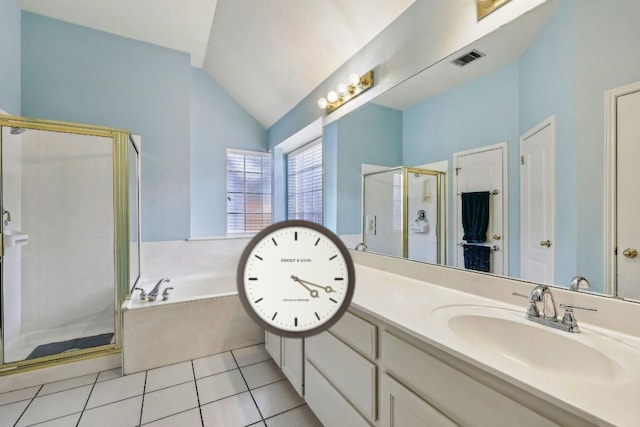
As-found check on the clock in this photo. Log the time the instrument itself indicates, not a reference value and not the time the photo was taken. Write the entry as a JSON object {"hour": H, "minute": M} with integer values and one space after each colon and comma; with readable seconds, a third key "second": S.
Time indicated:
{"hour": 4, "minute": 18}
